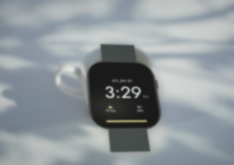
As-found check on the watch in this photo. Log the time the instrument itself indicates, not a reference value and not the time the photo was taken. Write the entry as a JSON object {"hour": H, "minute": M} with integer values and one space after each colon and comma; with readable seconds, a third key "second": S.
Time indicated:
{"hour": 3, "minute": 29}
